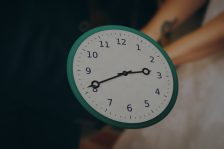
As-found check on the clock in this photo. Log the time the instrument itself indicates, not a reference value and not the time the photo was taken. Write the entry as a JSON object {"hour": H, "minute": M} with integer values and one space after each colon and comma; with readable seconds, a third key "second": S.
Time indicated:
{"hour": 2, "minute": 41}
